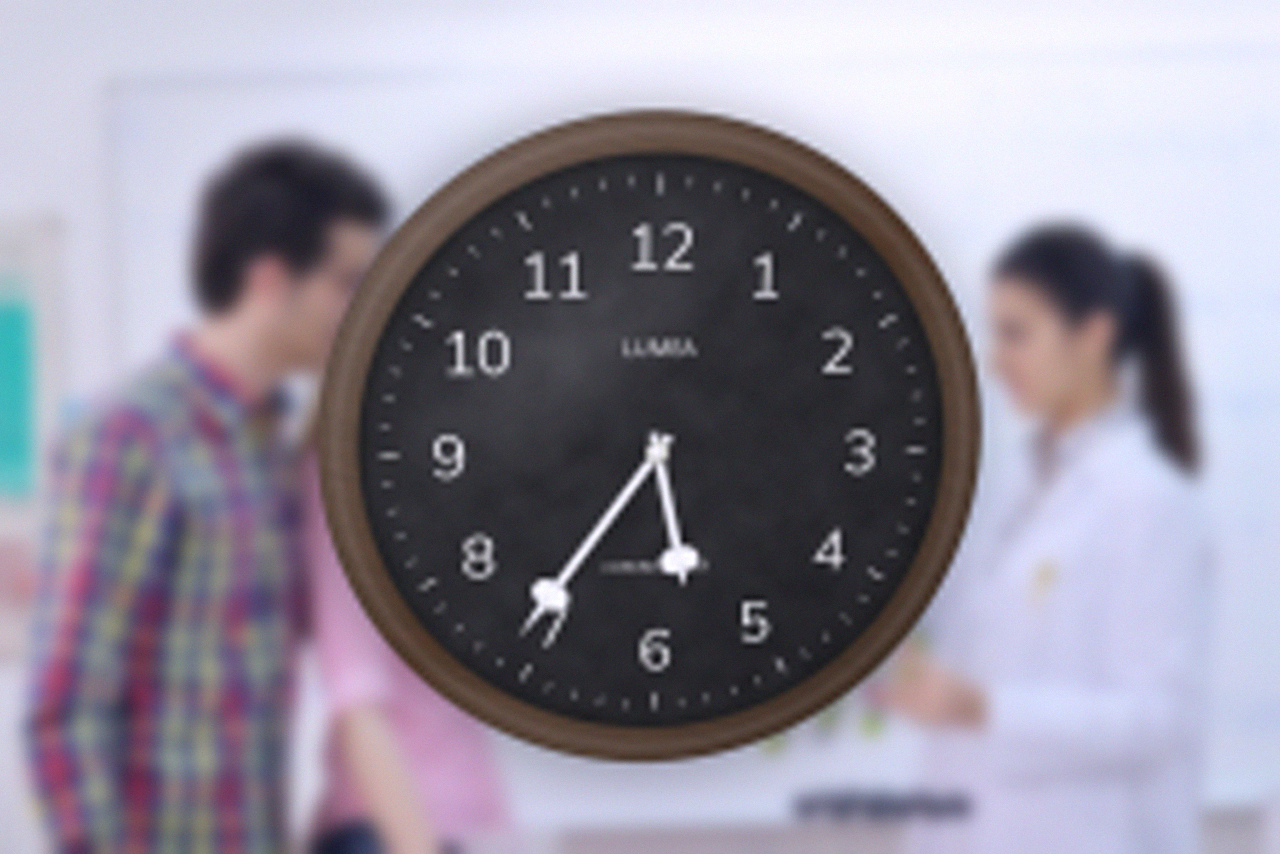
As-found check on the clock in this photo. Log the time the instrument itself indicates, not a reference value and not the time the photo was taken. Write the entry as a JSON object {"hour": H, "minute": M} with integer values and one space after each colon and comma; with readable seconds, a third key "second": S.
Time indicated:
{"hour": 5, "minute": 36}
